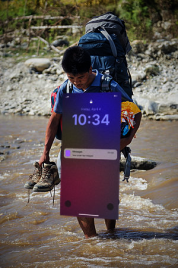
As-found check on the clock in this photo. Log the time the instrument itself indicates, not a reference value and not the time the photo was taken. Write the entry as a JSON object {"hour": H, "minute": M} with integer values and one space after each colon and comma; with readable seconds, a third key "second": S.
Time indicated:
{"hour": 10, "minute": 34}
